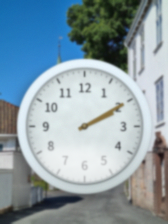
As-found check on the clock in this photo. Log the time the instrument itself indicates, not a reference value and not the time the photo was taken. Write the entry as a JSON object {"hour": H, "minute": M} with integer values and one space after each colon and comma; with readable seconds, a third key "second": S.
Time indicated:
{"hour": 2, "minute": 10}
